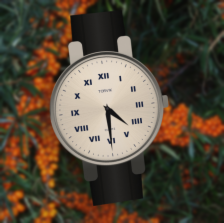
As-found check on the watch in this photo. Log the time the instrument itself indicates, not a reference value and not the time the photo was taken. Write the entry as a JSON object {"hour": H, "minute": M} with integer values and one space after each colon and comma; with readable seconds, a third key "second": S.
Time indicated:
{"hour": 4, "minute": 30}
